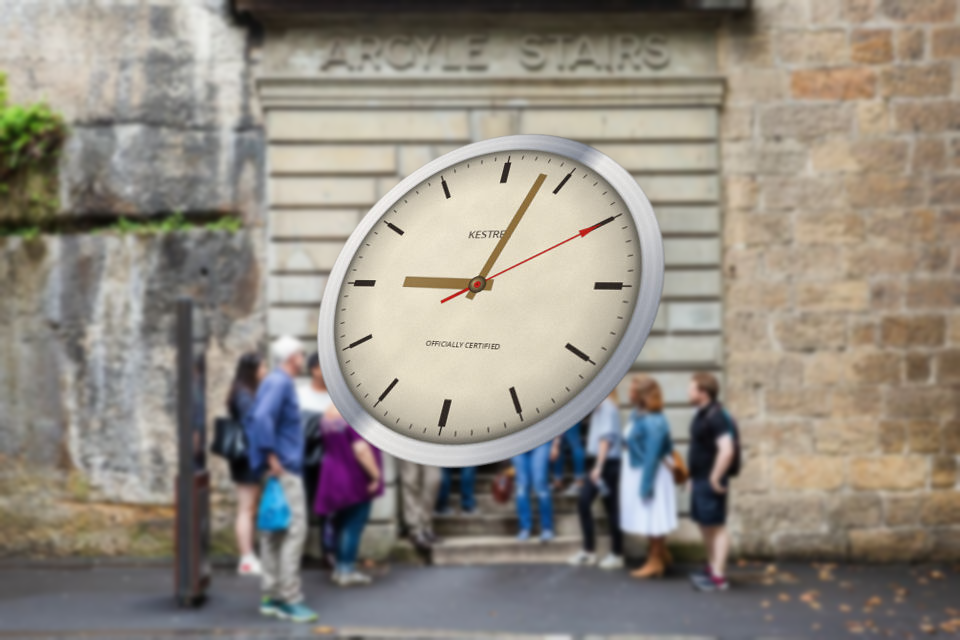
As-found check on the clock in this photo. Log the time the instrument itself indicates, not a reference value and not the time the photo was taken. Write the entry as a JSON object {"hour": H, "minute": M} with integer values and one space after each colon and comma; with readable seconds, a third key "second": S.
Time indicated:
{"hour": 9, "minute": 3, "second": 10}
